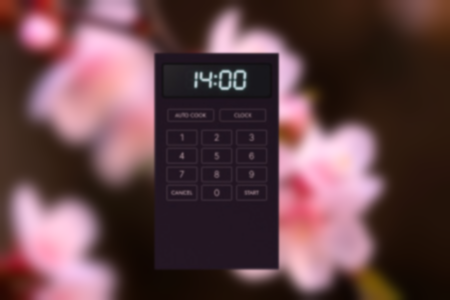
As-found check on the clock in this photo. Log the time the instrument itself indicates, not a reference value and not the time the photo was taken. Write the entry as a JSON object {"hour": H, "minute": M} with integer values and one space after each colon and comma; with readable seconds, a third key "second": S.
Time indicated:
{"hour": 14, "minute": 0}
